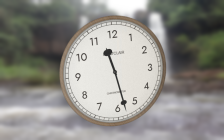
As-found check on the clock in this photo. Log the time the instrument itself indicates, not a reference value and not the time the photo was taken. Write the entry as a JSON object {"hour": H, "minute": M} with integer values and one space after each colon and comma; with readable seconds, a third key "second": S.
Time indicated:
{"hour": 11, "minute": 28}
